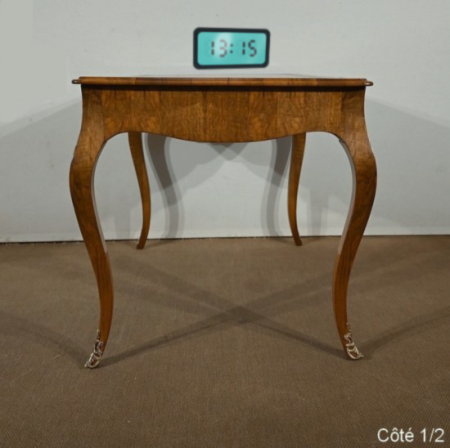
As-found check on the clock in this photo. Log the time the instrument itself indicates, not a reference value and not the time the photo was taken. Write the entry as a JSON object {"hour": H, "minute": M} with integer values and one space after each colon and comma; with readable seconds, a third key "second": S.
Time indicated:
{"hour": 13, "minute": 15}
